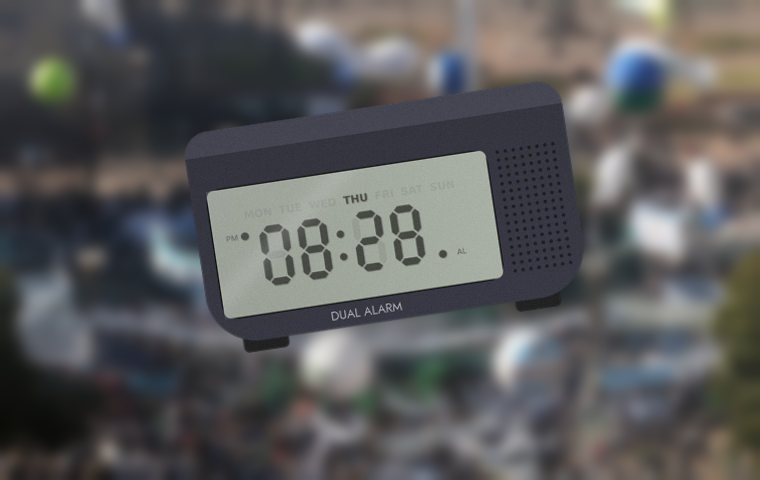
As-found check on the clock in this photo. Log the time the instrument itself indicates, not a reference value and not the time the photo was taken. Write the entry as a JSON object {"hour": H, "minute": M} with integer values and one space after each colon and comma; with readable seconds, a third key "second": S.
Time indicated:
{"hour": 8, "minute": 28}
